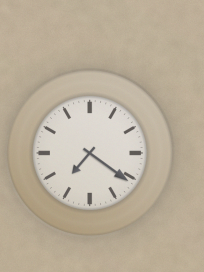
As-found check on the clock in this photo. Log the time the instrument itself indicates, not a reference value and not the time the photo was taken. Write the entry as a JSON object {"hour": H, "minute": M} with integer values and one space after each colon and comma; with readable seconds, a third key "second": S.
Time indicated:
{"hour": 7, "minute": 21}
